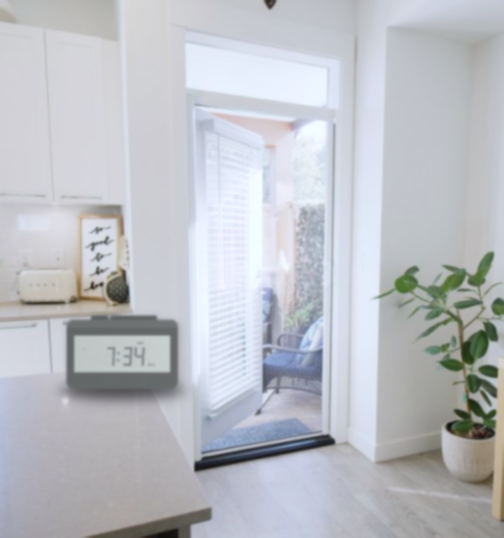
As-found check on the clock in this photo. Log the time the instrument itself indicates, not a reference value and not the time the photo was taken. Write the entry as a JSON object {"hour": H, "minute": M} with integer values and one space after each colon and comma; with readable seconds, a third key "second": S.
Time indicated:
{"hour": 7, "minute": 34}
